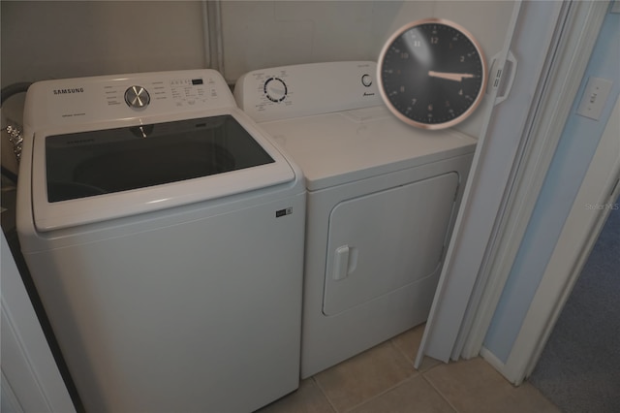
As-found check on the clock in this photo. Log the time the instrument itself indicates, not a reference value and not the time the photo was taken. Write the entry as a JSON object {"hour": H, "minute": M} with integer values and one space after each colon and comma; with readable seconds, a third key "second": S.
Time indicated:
{"hour": 3, "minute": 15}
